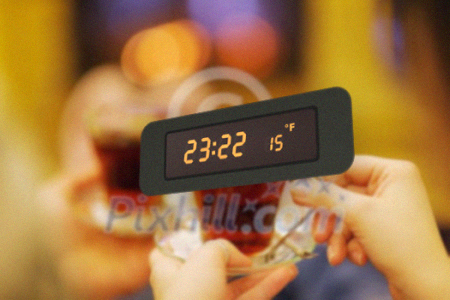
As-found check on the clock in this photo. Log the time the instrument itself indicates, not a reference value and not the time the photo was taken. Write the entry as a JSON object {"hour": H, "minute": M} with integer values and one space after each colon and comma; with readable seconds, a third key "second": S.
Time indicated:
{"hour": 23, "minute": 22}
